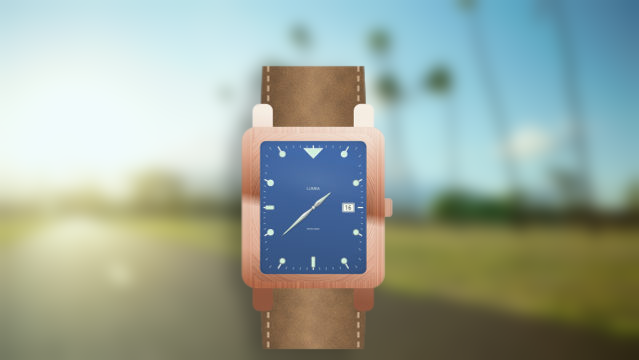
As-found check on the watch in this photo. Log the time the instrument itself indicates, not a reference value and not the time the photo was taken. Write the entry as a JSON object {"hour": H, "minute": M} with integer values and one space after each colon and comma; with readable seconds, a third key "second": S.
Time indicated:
{"hour": 1, "minute": 38}
